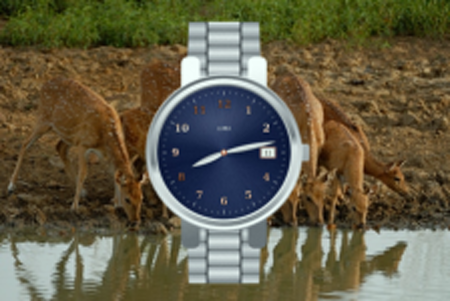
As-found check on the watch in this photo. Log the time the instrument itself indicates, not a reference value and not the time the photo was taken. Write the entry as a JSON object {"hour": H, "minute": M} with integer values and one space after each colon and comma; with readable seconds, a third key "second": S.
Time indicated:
{"hour": 8, "minute": 13}
